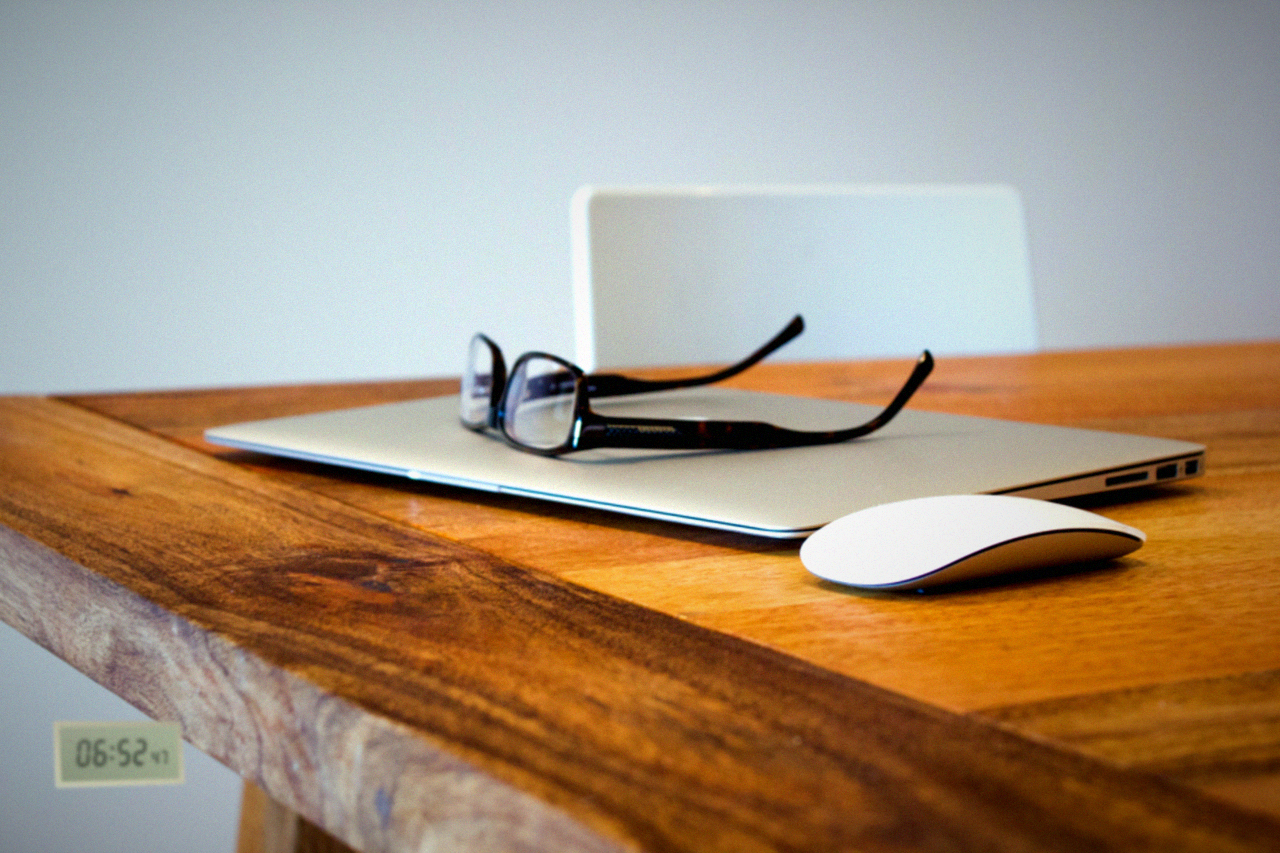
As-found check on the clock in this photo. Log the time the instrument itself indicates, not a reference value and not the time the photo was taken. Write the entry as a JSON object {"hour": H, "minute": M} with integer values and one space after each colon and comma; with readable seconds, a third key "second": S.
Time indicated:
{"hour": 6, "minute": 52}
